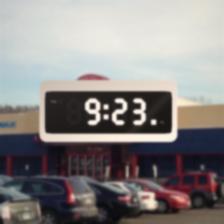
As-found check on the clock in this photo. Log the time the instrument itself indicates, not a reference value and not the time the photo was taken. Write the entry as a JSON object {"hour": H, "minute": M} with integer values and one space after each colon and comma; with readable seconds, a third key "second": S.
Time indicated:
{"hour": 9, "minute": 23}
